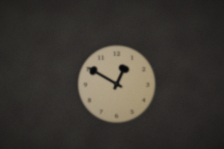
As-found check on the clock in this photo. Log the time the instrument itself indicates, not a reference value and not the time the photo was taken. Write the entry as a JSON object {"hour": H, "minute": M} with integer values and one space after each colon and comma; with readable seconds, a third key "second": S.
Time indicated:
{"hour": 12, "minute": 50}
